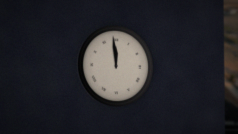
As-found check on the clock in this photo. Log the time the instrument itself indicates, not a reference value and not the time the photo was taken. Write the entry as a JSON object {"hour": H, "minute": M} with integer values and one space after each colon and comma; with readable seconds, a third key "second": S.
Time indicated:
{"hour": 11, "minute": 59}
